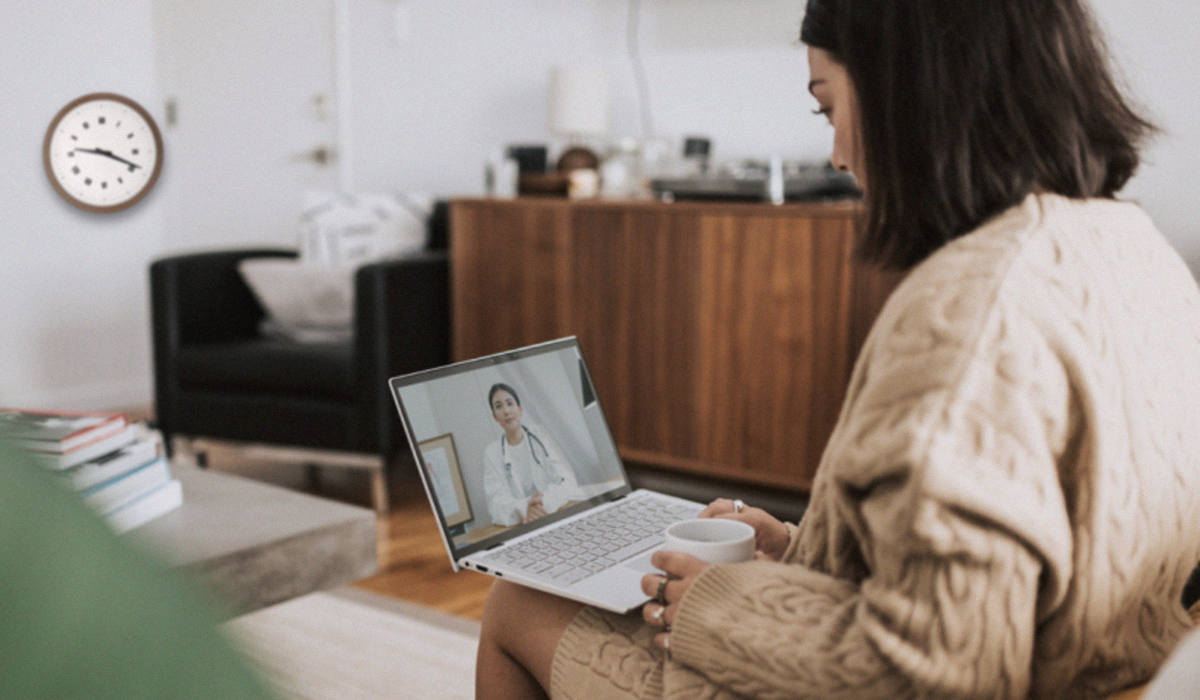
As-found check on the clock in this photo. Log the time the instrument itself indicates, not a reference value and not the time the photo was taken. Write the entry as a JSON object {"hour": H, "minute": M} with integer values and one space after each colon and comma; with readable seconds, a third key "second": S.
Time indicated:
{"hour": 9, "minute": 19}
